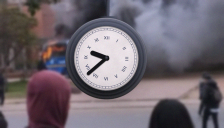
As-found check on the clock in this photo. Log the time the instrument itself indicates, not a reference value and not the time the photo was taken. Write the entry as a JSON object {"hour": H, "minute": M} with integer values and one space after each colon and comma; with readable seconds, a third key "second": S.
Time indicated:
{"hour": 9, "minute": 38}
